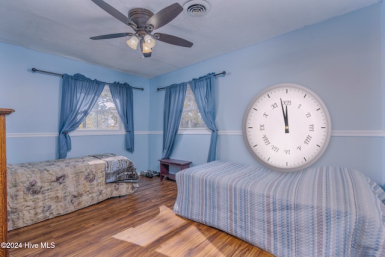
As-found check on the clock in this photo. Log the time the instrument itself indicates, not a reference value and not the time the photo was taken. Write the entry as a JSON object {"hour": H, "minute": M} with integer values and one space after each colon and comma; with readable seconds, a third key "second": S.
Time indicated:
{"hour": 11, "minute": 58}
